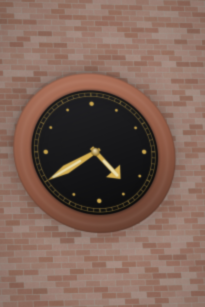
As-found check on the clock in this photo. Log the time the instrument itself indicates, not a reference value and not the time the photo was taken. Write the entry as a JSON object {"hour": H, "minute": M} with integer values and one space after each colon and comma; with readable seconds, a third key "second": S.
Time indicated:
{"hour": 4, "minute": 40}
